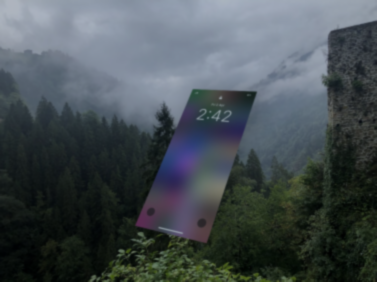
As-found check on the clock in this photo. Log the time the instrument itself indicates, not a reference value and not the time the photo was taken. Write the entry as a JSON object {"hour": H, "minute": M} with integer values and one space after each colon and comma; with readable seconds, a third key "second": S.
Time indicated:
{"hour": 2, "minute": 42}
